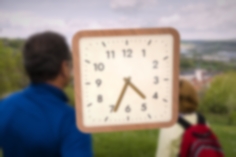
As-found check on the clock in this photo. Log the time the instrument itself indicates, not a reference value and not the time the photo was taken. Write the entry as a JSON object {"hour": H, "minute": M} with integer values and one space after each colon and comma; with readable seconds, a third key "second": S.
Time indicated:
{"hour": 4, "minute": 34}
